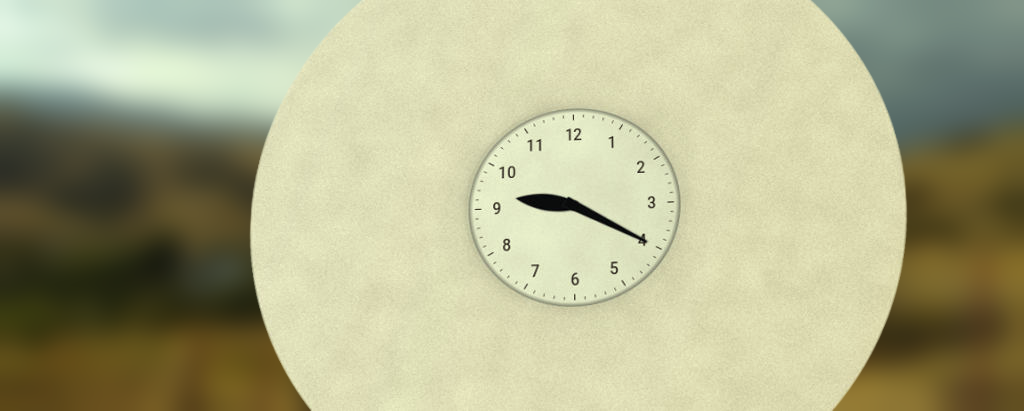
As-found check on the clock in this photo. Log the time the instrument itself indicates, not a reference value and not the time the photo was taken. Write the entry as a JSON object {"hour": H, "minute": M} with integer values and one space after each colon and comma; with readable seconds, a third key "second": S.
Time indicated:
{"hour": 9, "minute": 20}
